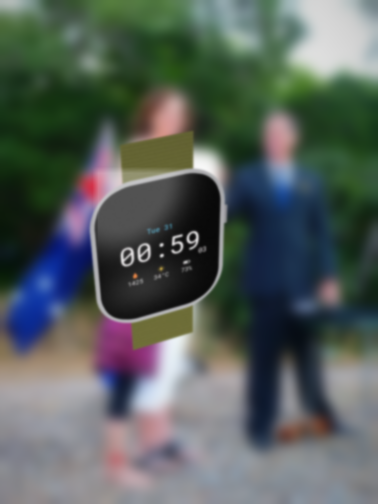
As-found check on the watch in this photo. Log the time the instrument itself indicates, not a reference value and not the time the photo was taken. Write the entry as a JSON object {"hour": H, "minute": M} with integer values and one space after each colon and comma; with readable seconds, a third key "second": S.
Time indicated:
{"hour": 0, "minute": 59}
